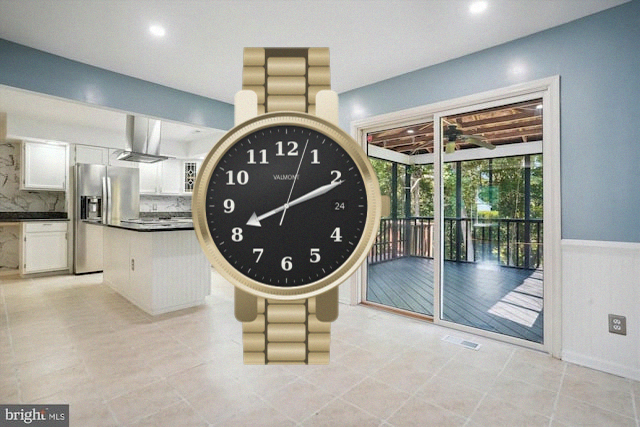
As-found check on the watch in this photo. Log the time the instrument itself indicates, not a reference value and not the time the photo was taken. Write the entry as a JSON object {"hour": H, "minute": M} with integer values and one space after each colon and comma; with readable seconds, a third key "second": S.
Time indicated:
{"hour": 8, "minute": 11, "second": 3}
